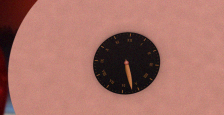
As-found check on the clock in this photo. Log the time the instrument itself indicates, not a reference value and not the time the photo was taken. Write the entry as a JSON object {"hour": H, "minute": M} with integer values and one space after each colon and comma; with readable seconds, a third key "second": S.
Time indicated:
{"hour": 5, "minute": 27}
